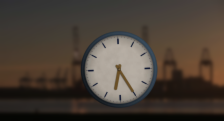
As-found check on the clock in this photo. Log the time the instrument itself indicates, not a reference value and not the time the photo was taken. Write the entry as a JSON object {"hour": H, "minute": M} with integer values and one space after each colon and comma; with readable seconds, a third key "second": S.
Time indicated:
{"hour": 6, "minute": 25}
